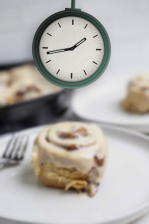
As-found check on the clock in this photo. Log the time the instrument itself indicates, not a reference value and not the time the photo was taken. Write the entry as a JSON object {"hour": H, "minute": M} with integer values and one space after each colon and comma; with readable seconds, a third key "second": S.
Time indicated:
{"hour": 1, "minute": 43}
